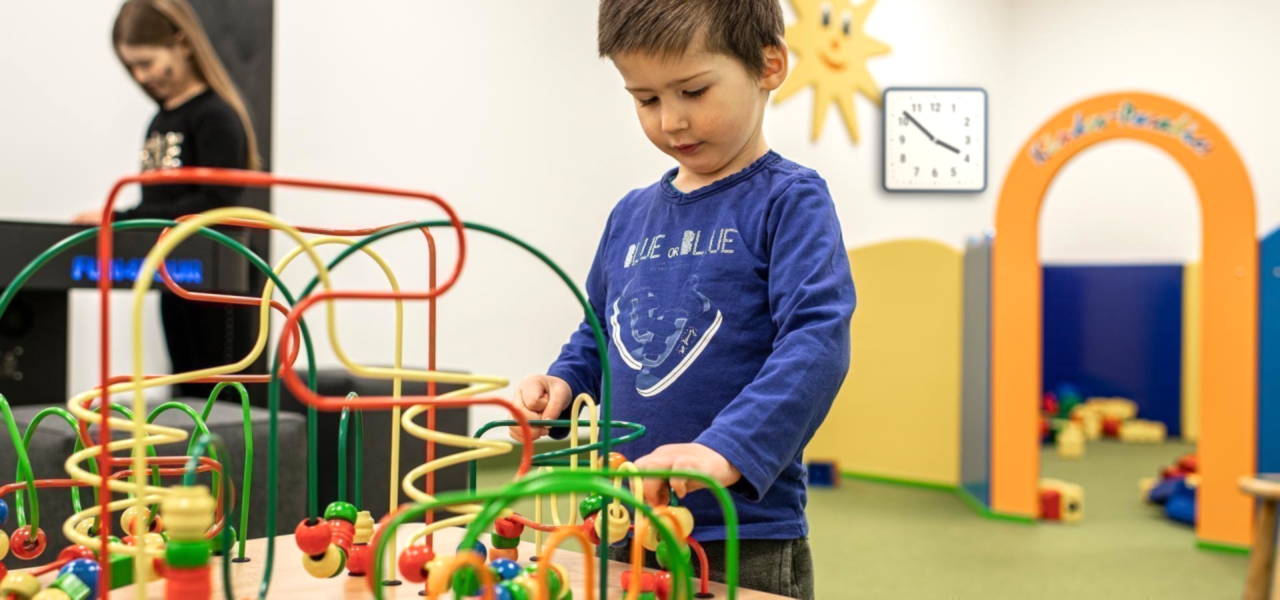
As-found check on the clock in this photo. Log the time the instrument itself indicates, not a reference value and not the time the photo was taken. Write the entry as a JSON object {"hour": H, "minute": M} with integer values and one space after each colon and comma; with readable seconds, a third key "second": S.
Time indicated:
{"hour": 3, "minute": 52}
